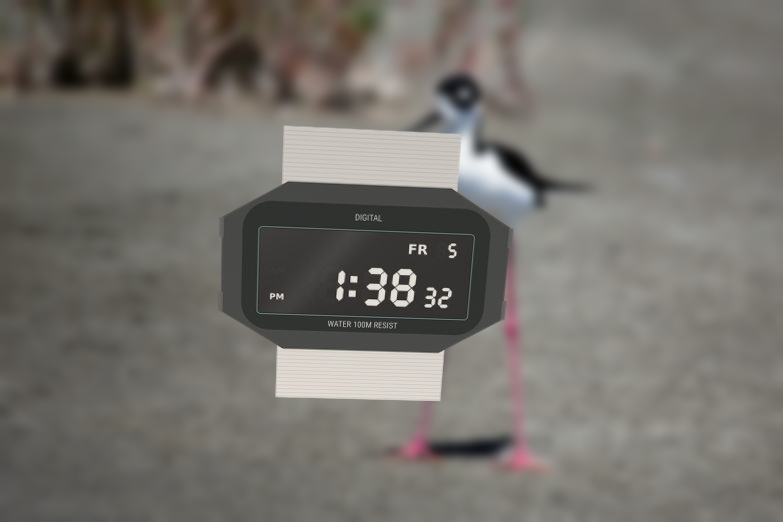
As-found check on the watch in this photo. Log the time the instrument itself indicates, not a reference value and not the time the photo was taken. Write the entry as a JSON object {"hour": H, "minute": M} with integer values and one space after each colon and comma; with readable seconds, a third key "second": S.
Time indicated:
{"hour": 1, "minute": 38, "second": 32}
